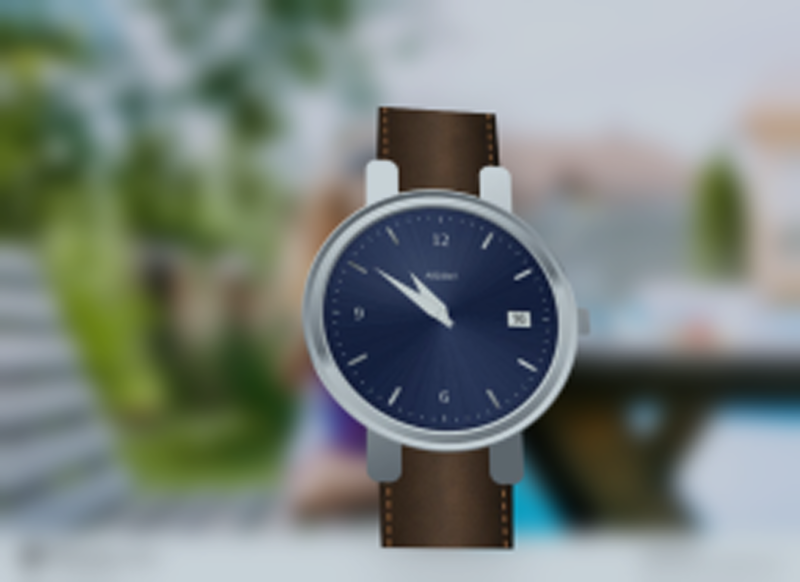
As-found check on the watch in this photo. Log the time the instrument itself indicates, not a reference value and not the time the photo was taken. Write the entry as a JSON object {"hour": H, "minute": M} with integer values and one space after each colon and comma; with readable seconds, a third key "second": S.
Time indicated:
{"hour": 10, "minute": 51}
